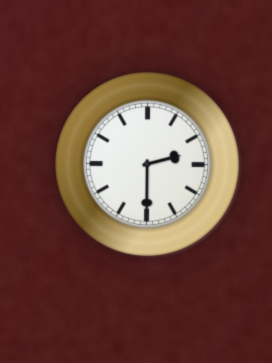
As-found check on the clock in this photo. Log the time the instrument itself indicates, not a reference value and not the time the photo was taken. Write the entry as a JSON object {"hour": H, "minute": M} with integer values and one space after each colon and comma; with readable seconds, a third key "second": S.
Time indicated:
{"hour": 2, "minute": 30}
